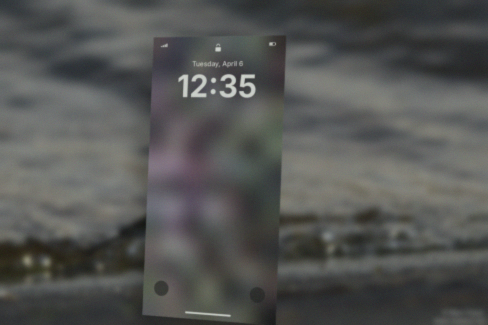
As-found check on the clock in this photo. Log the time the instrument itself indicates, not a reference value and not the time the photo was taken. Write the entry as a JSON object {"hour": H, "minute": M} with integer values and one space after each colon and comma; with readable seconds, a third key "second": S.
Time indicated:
{"hour": 12, "minute": 35}
